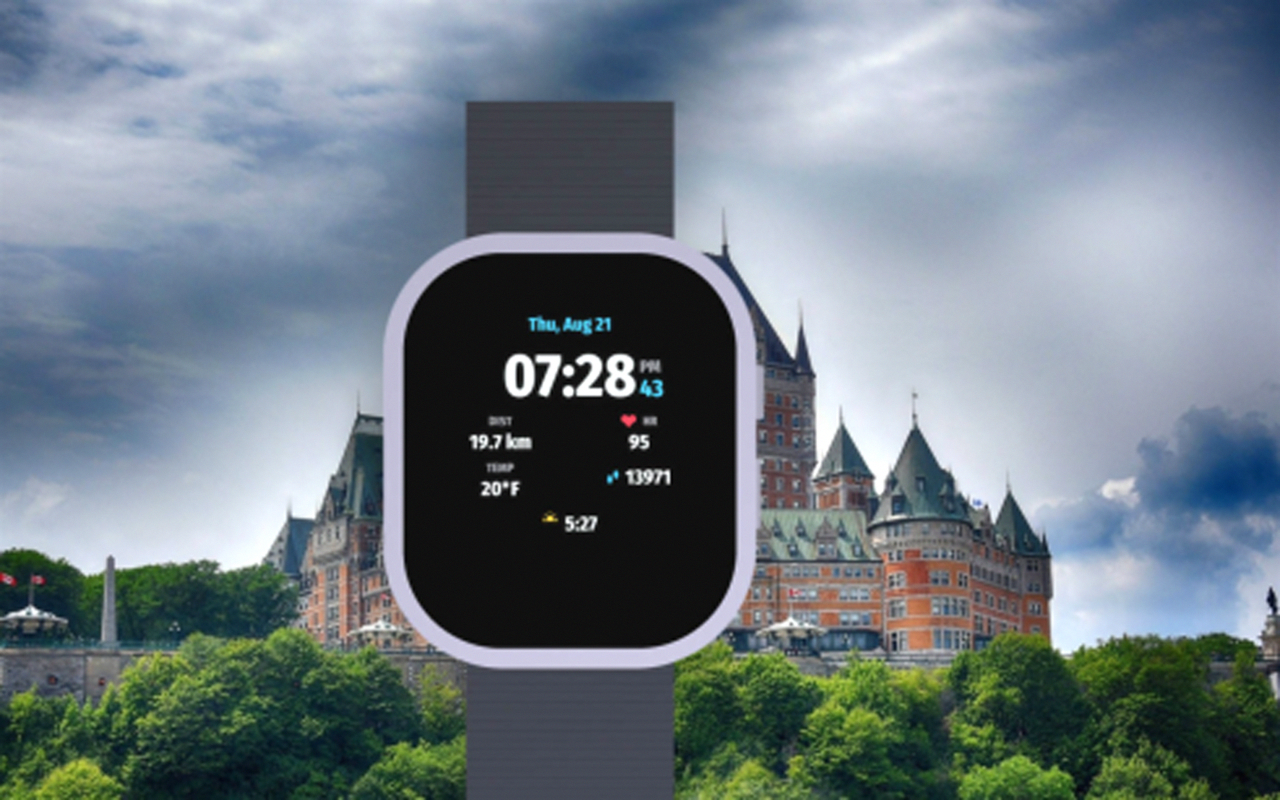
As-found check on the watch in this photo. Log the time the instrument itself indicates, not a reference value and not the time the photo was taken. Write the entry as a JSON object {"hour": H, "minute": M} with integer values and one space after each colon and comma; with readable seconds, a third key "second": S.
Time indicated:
{"hour": 7, "minute": 28, "second": 43}
